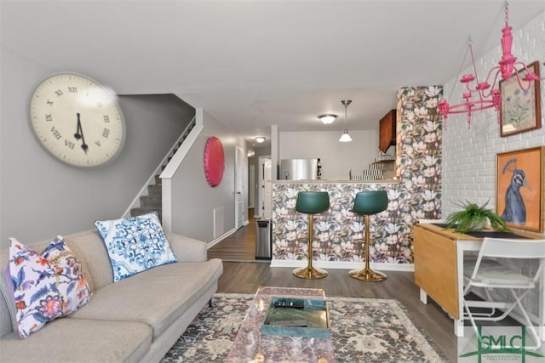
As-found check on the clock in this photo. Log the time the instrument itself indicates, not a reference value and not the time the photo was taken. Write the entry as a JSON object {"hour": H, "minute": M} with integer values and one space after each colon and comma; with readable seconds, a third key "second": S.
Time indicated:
{"hour": 6, "minute": 30}
